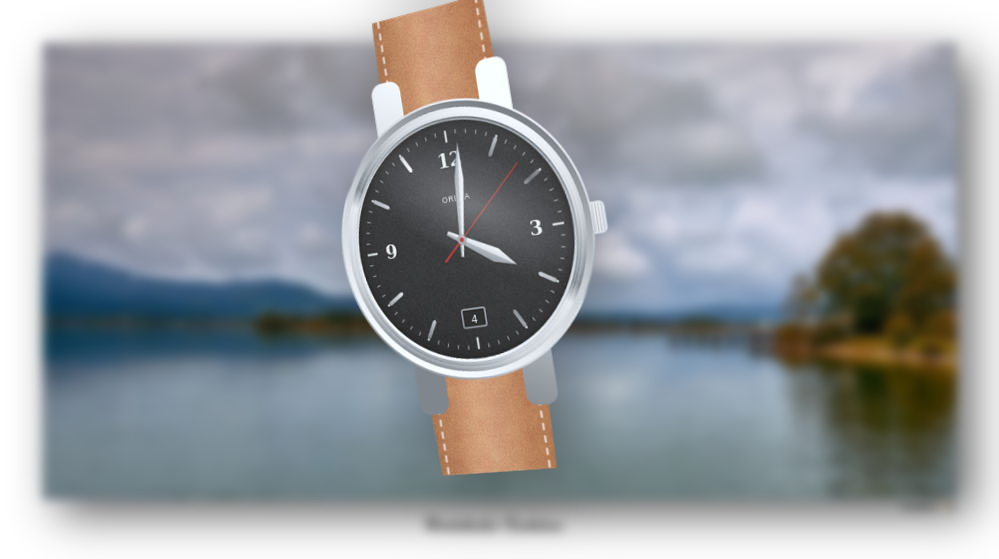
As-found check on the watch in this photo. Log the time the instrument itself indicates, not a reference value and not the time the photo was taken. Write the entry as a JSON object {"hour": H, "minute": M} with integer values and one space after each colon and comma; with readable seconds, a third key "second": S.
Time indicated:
{"hour": 4, "minute": 1, "second": 8}
